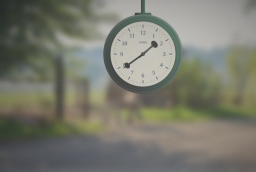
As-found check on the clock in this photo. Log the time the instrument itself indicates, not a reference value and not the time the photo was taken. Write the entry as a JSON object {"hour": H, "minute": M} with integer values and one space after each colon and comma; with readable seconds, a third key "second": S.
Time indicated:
{"hour": 1, "minute": 39}
